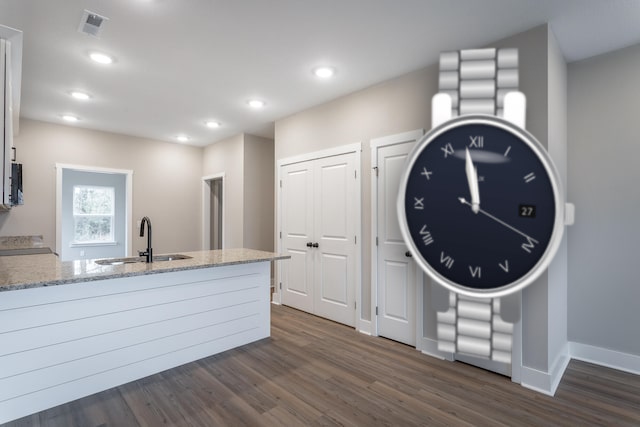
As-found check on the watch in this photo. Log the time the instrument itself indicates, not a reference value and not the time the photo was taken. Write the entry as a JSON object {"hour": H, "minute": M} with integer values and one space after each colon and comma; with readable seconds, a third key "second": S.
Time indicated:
{"hour": 11, "minute": 58, "second": 19}
